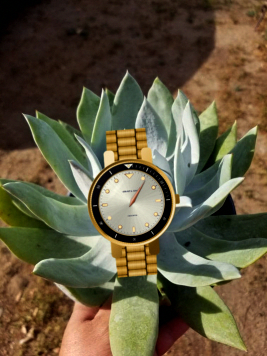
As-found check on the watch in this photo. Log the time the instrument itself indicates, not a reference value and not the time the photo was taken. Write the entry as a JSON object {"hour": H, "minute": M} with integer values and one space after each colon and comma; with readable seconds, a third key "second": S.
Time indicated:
{"hour": 1, "minute": 6}
